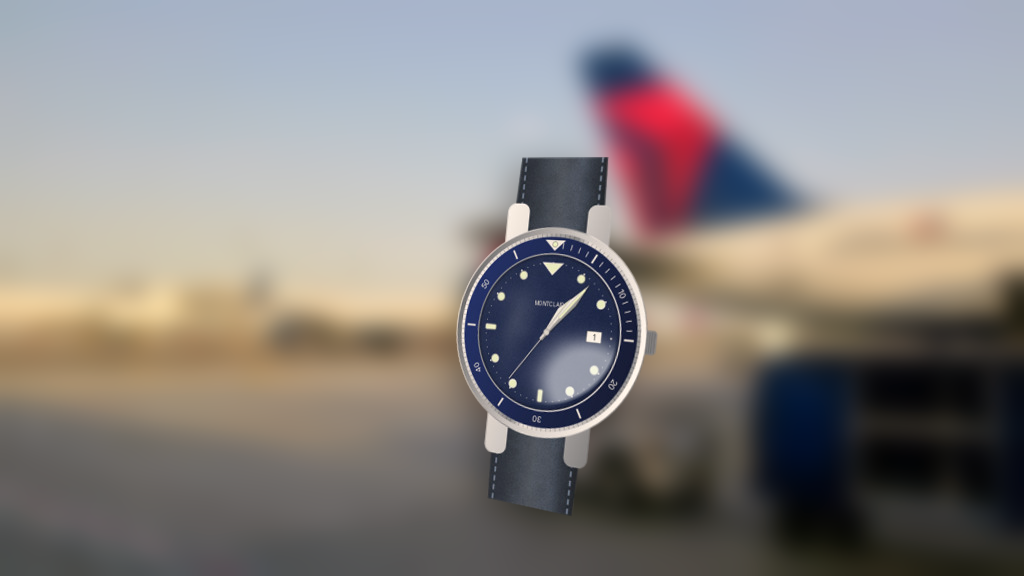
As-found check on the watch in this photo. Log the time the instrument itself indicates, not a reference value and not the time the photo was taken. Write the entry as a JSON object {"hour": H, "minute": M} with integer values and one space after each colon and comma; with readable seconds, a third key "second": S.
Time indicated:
{"hour": 1, "minute": 6, "second": 36}
